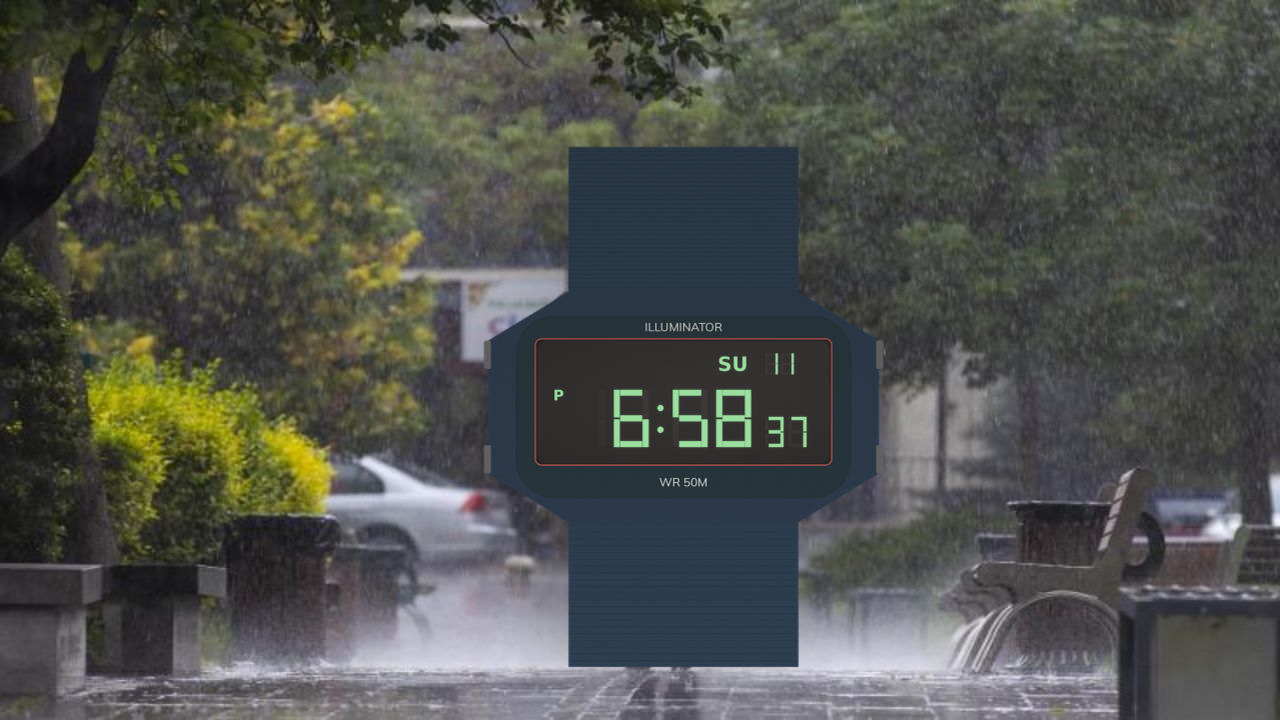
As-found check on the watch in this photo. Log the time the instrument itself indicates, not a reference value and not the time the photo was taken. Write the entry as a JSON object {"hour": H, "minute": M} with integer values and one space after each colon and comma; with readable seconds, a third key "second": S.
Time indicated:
{"hour": 6, "minute": 58, "second": 37}
